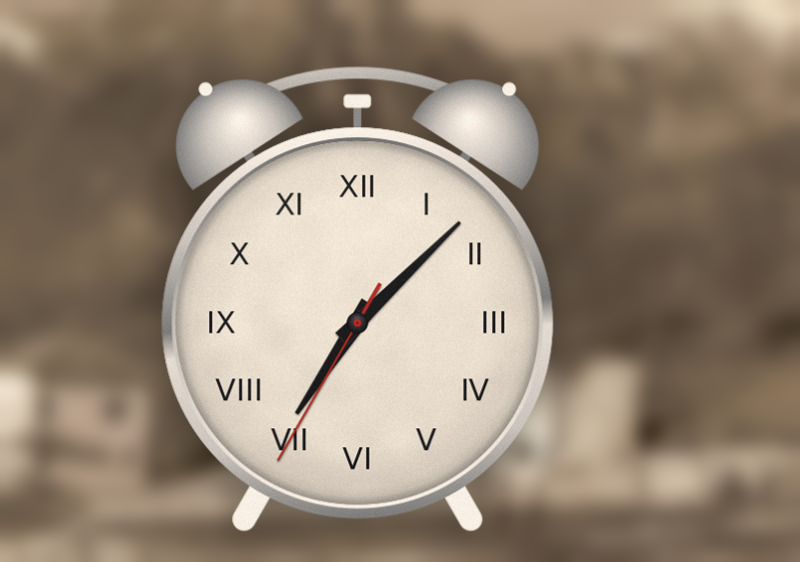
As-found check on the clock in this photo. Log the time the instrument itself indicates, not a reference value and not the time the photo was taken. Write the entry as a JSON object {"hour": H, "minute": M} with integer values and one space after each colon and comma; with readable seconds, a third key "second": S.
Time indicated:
{"hour": 7, "minute": 7, "second": 35}
